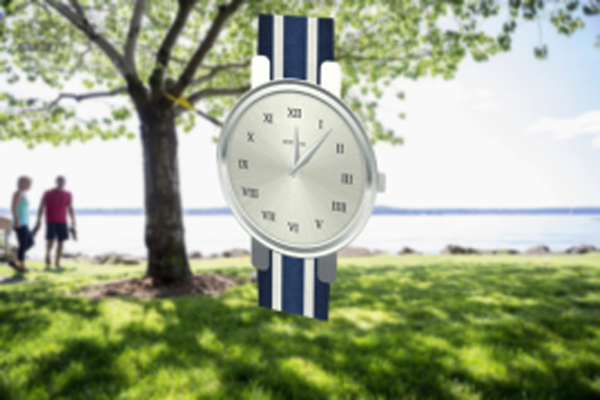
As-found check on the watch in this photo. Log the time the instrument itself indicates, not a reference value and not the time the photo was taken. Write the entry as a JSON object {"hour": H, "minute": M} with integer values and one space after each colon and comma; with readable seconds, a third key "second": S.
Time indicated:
{"hour": 12, "minute": 7}
